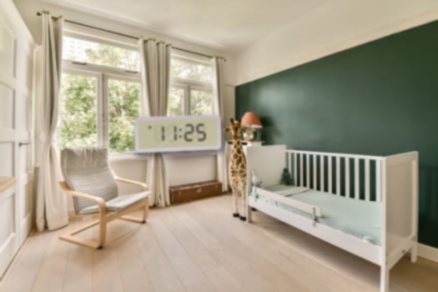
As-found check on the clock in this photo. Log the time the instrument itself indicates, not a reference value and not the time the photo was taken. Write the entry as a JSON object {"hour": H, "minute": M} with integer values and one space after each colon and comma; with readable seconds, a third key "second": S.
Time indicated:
{"hour": 11, "minute": 25}
